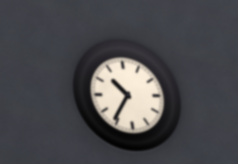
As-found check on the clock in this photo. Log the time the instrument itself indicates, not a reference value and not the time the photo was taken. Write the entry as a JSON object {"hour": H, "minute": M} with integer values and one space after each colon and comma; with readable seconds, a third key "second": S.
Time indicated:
{"hour": 10, "minute": 36}
